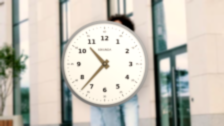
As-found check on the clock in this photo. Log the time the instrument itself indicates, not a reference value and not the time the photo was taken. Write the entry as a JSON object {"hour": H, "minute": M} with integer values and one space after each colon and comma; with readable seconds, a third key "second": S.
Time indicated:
{"hour": 10, "minute": 37}
